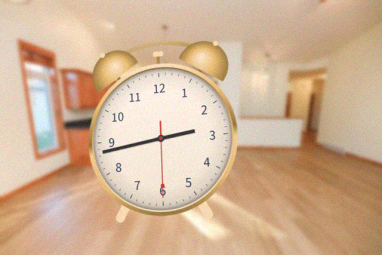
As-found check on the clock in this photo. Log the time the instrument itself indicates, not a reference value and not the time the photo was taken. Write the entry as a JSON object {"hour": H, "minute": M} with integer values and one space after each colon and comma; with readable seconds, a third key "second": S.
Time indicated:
{"hour": 2, "minute": 43, "second": 30}
